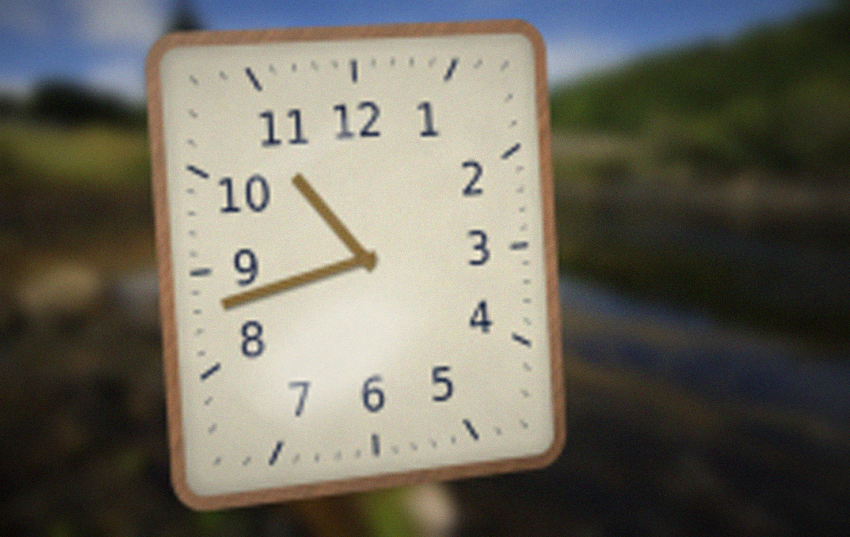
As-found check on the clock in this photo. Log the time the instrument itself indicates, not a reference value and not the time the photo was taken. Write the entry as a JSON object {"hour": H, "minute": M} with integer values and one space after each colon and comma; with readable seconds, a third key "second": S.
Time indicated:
{"hour": 10, "minute": 43}
